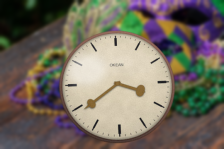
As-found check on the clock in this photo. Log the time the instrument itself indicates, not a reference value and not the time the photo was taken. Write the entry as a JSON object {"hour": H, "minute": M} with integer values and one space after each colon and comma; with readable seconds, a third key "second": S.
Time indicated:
{"hour": 3, "minute": 39}
